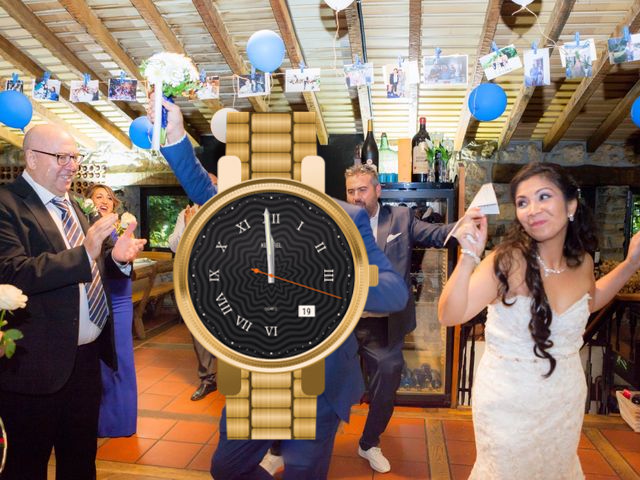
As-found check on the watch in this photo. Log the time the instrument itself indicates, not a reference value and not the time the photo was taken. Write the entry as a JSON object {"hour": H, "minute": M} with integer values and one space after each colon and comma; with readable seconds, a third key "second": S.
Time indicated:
{"hour": 11, "minute": 59, "second": 18}
